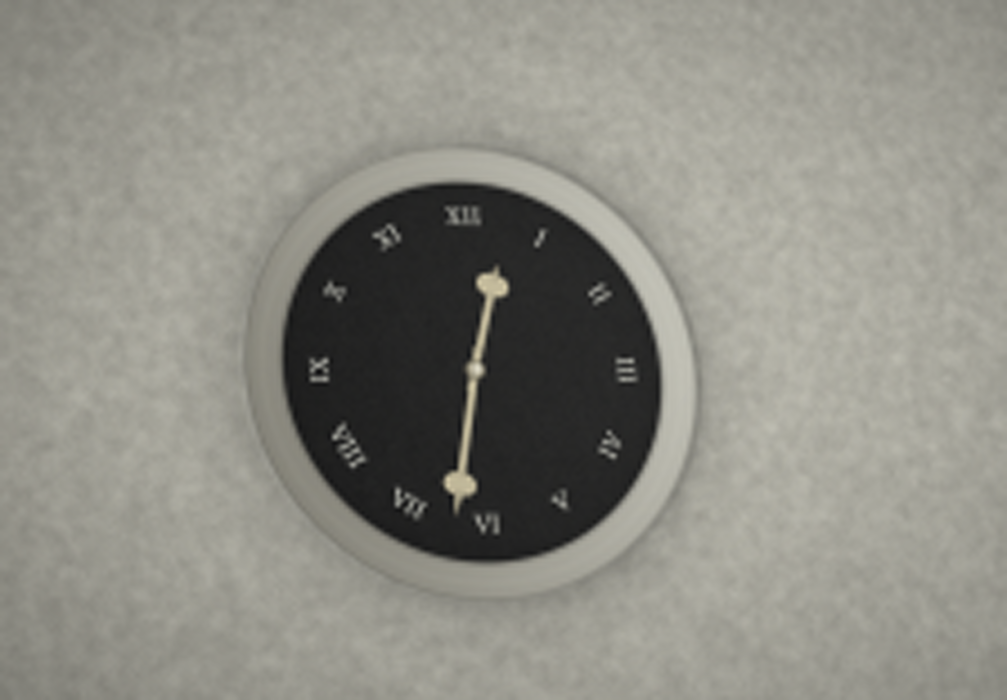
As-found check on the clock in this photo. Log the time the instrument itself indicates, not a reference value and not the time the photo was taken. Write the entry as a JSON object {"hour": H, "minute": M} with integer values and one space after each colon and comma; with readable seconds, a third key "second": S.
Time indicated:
{"hour": 12, "minute": 32}
